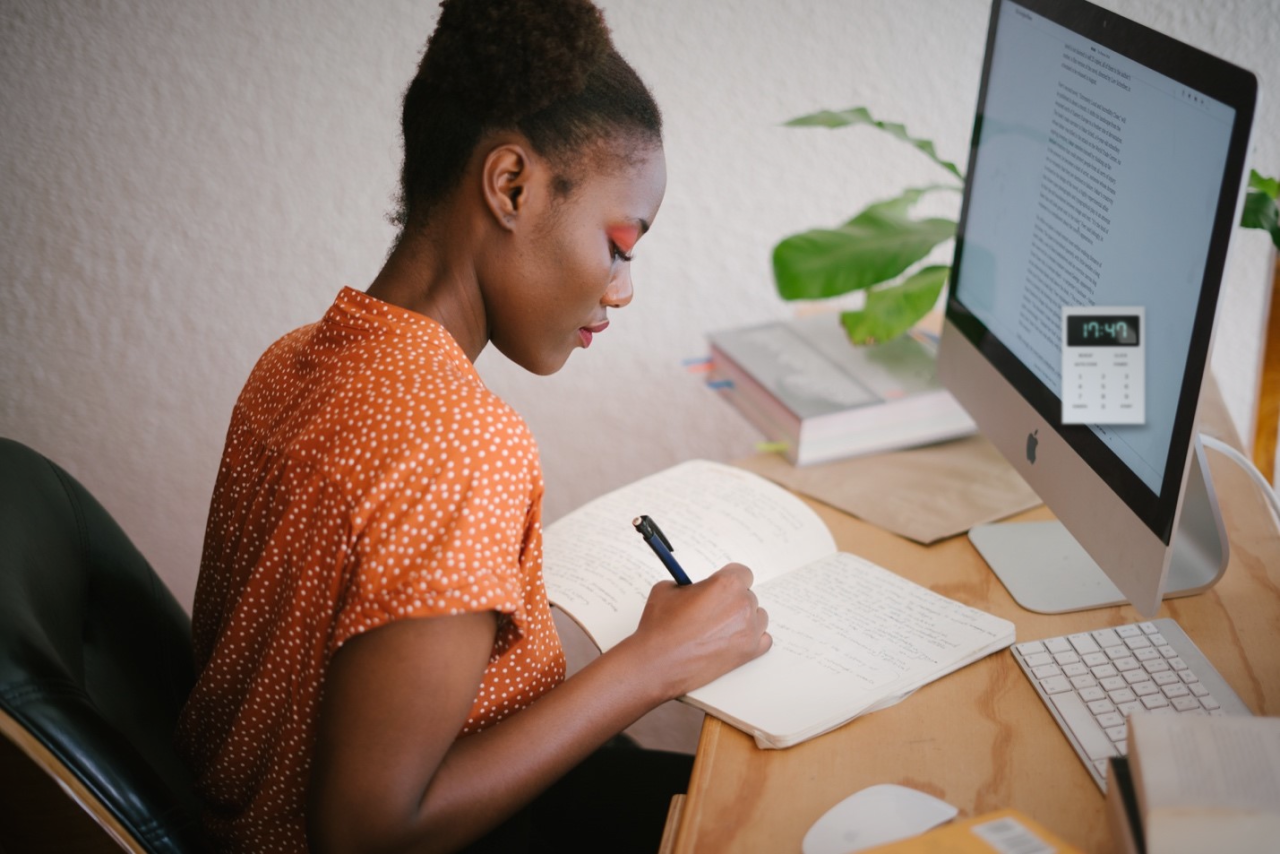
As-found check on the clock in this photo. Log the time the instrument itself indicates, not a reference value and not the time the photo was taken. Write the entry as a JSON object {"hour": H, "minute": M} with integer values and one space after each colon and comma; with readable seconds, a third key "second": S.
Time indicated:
{"hour": 17, "minute": 47}
